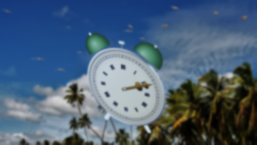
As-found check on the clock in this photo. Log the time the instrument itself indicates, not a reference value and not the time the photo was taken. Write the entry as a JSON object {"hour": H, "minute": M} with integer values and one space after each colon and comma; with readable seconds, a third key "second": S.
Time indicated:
{"hour": 2, "minute": 11}
